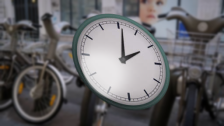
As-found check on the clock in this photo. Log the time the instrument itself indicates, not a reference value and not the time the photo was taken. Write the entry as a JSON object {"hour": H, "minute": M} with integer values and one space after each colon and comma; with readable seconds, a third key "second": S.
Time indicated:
{"hour": 2, "minute": 1}
